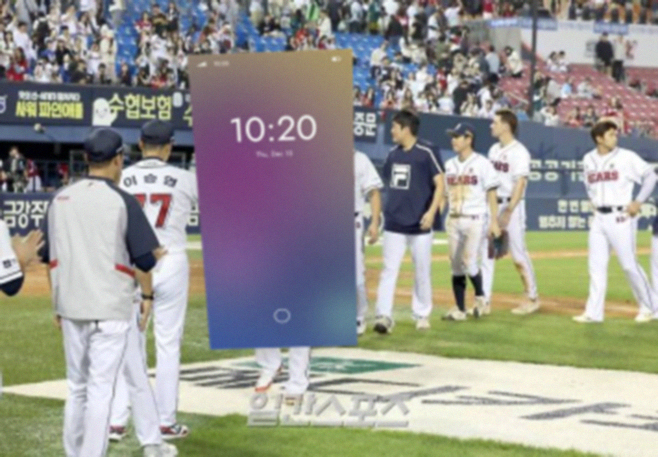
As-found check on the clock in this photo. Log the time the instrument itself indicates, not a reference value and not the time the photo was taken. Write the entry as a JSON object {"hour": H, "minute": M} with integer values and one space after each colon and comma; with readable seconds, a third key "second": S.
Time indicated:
{"hour": 10, "minute": 20}
